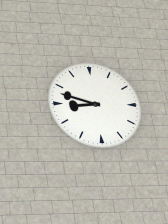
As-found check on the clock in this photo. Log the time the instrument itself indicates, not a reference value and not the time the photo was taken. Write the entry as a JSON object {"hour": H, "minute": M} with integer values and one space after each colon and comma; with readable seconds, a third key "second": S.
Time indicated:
{"hour": 8, "minute": 48}
